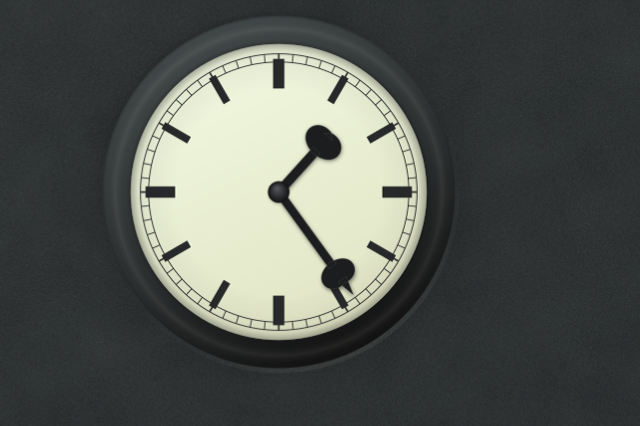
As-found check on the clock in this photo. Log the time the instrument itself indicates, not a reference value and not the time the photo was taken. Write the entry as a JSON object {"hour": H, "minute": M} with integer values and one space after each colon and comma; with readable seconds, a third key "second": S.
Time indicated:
{"hour": 1, "minute": 24}
